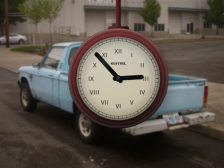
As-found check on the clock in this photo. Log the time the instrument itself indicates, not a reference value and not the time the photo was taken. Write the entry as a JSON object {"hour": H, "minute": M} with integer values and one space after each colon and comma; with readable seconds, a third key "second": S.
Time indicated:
{"hour": 2, "minute": 53}
